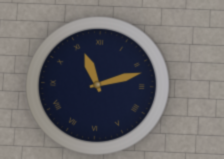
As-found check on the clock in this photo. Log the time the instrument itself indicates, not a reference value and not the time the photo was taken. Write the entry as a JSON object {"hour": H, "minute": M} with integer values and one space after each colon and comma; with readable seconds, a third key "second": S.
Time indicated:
{"hour": 11, "minute": 12}
